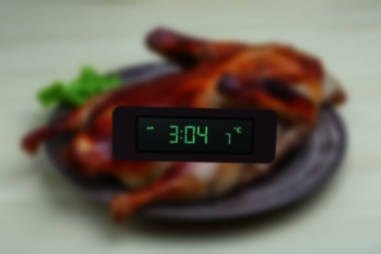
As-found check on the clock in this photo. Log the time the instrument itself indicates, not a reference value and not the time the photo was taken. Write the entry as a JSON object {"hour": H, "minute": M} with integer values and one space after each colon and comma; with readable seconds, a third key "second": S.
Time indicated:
{"hour": 3, "minute": 4}
